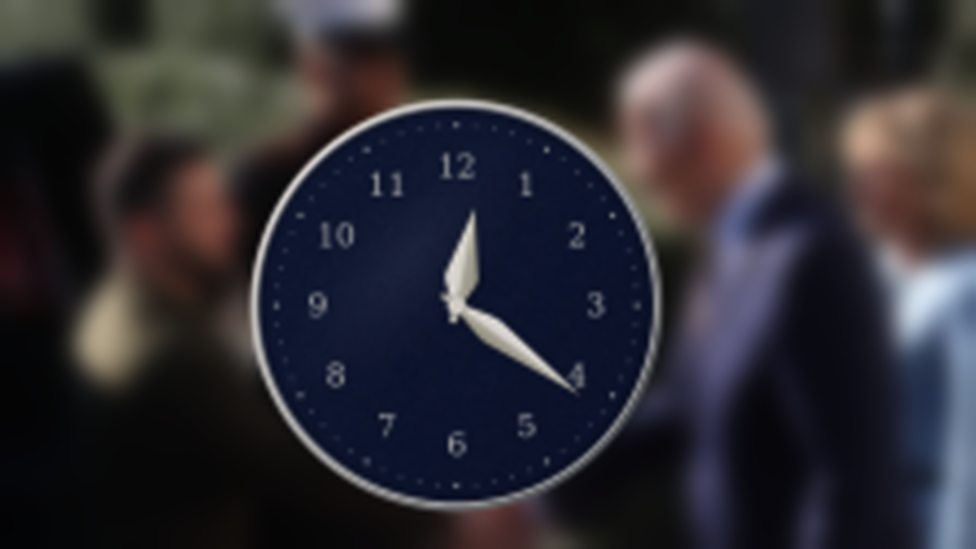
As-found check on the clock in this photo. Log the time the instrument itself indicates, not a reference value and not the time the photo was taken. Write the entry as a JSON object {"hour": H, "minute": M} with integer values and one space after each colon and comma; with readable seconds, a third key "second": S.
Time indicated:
{"hour": 12, "minute": 21}
